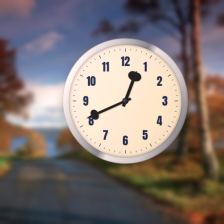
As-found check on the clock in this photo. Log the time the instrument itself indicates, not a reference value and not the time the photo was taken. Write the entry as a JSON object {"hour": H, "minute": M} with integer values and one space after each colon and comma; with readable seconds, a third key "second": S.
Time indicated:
{"hour": 12, "minute": 41}
